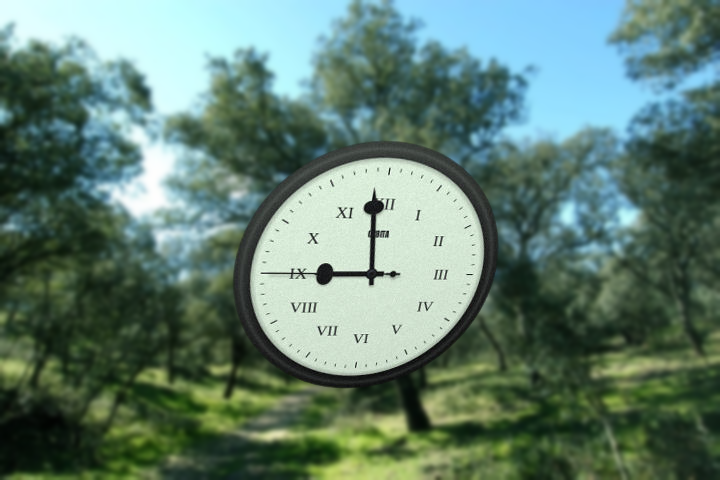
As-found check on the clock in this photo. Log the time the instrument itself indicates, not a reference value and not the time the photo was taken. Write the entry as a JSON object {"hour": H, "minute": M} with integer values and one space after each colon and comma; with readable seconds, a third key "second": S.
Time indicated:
{"hour": 8, "minute": 58, "second": 45}
